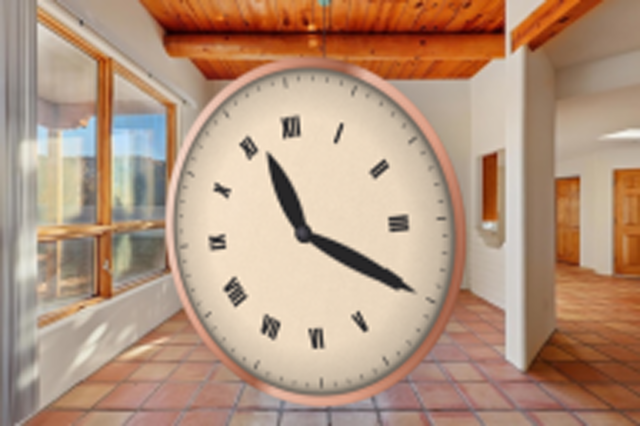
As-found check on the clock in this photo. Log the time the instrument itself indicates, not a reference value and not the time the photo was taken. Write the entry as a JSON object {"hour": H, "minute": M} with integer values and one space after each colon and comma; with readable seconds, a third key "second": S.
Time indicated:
{"hour": 11, "minute": 20}
